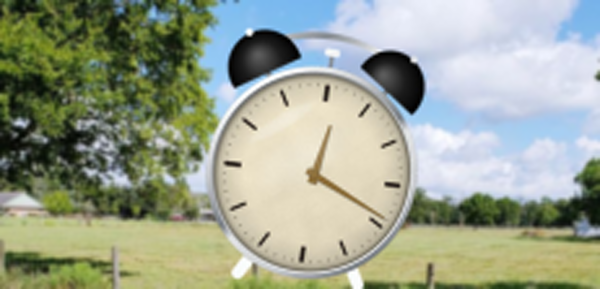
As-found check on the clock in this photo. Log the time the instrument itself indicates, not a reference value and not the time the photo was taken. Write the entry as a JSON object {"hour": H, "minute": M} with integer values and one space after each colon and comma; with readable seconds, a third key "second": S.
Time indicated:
{"hour": 12, "minute": 19}
